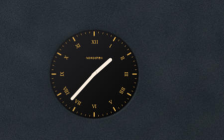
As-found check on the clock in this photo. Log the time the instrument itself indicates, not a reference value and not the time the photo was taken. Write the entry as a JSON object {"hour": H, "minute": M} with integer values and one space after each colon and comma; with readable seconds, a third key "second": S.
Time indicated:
{"hour": 1, "minute": 37}
